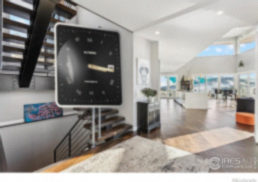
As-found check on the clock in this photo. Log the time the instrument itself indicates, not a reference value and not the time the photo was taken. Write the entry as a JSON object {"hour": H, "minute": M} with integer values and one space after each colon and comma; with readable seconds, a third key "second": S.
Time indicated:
{"hour": 3, "minute": 16}
